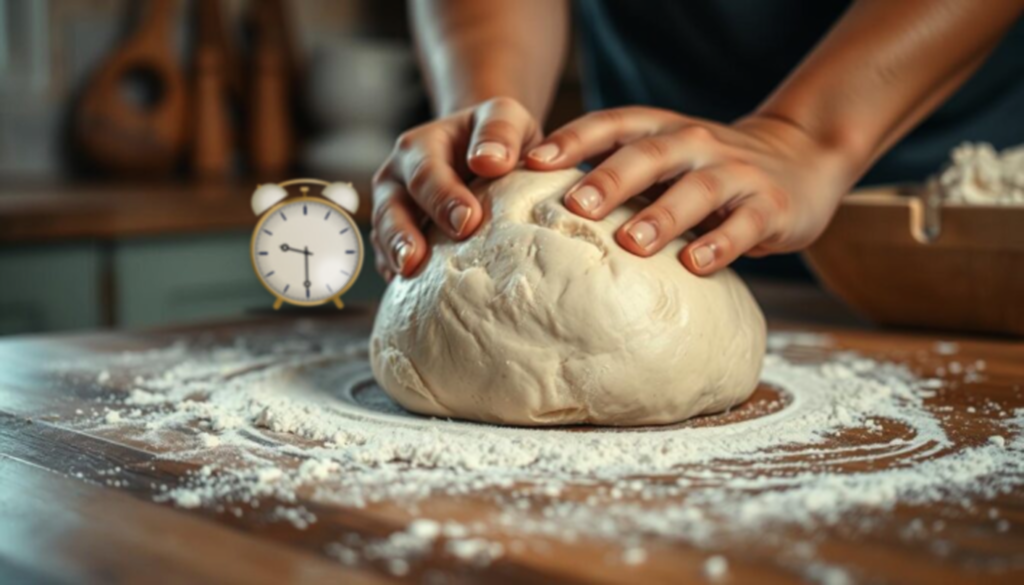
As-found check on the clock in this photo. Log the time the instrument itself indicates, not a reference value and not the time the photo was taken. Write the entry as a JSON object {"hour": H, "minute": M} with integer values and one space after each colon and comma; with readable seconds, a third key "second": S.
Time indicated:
{"hour": 9, "minute": 30}
